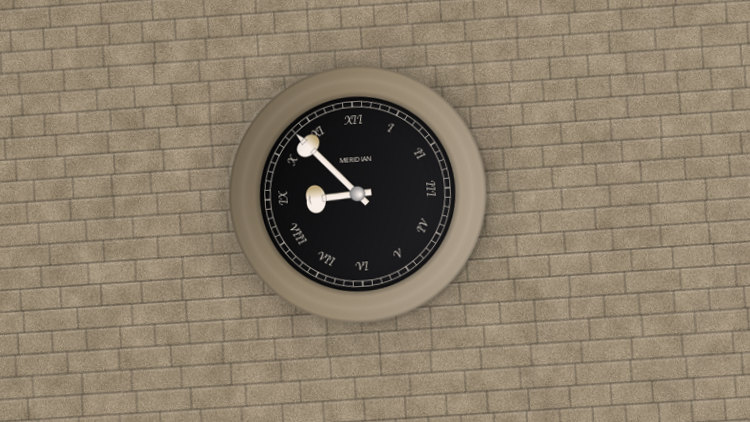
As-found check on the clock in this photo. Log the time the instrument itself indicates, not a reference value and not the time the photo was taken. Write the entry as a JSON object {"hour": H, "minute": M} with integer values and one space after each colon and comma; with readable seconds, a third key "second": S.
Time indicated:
{"hour": 8, "minute": 53}
